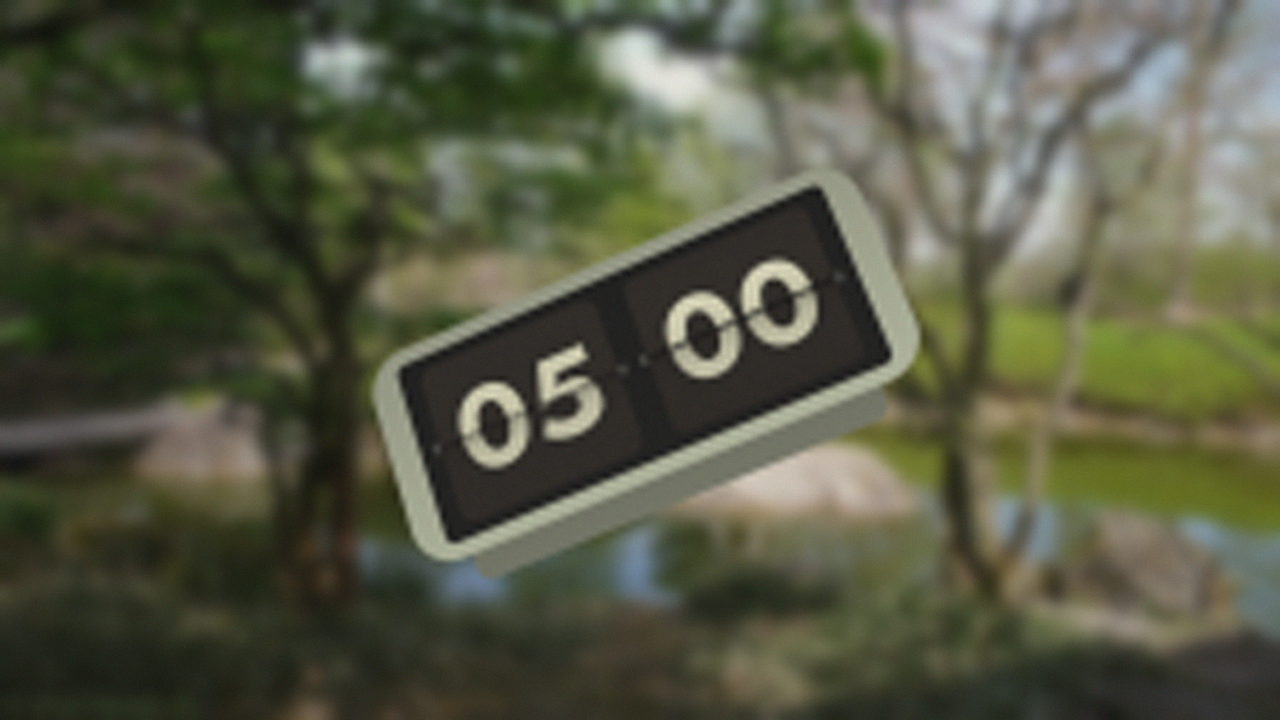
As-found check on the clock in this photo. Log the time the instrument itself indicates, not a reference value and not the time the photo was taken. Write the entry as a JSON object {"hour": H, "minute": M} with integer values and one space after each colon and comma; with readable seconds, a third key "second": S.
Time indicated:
{"hour": 5, "minute": 0}
